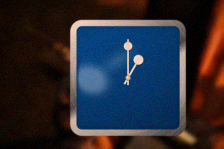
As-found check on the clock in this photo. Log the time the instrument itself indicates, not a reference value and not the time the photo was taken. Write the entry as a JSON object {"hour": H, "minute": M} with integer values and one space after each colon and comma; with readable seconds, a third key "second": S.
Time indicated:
{"hour": 1, "minute": 0}
